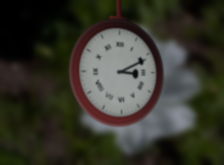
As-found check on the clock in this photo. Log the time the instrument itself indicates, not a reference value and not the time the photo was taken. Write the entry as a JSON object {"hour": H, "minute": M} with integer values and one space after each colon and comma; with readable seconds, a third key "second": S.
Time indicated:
{"hour": 3, "minute": 11}
